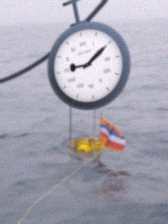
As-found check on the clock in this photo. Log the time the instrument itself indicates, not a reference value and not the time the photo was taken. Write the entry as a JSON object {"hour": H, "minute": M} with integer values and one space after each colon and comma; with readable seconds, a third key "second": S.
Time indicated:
{"hour": 9, "minute": 10}
